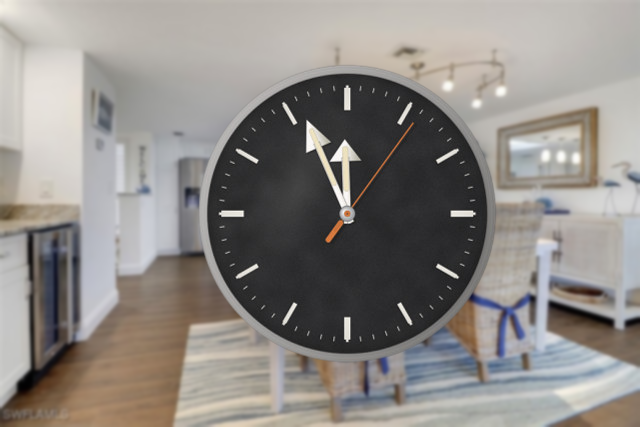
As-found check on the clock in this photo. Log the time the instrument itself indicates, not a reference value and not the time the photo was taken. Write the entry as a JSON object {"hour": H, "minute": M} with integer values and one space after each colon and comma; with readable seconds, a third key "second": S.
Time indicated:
{"hour": 11, "minute": 56, "second": 6}
